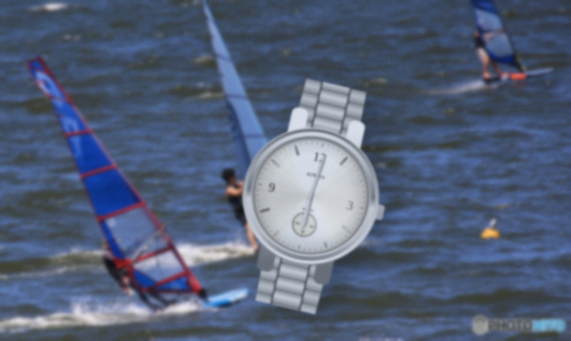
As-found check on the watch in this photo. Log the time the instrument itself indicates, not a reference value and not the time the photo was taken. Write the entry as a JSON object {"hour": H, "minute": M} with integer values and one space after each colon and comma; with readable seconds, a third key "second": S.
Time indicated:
{"hour": 6, "minute": 1}
